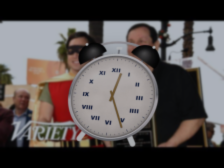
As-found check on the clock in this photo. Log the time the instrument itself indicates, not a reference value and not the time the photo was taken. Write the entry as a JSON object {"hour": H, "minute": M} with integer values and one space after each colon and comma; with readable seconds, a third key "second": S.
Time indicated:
{"hour": 12, "minute": 26}
